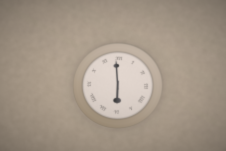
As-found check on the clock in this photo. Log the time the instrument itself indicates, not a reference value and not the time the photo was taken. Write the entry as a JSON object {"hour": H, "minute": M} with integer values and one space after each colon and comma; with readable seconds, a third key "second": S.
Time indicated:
{"hour": 5, "minute": 59}
